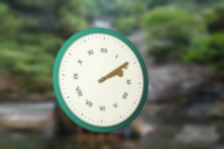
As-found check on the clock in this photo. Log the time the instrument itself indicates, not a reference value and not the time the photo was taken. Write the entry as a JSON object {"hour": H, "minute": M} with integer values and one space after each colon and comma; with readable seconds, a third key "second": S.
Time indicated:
{"hour": 2, "minute": 9}
